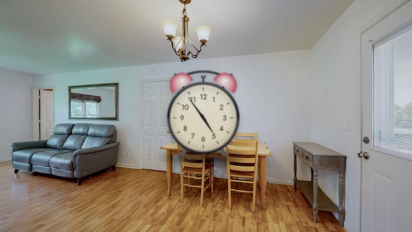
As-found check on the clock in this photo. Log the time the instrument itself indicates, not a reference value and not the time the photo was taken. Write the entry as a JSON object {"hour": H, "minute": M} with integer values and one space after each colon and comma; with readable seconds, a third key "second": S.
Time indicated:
{"hour": 4, "minute": 54}
